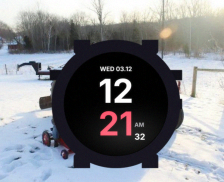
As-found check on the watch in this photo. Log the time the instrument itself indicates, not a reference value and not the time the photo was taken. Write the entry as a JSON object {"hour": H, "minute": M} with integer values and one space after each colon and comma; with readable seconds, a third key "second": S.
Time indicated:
{"hour": 12, "minute": 21, "second": 32}
